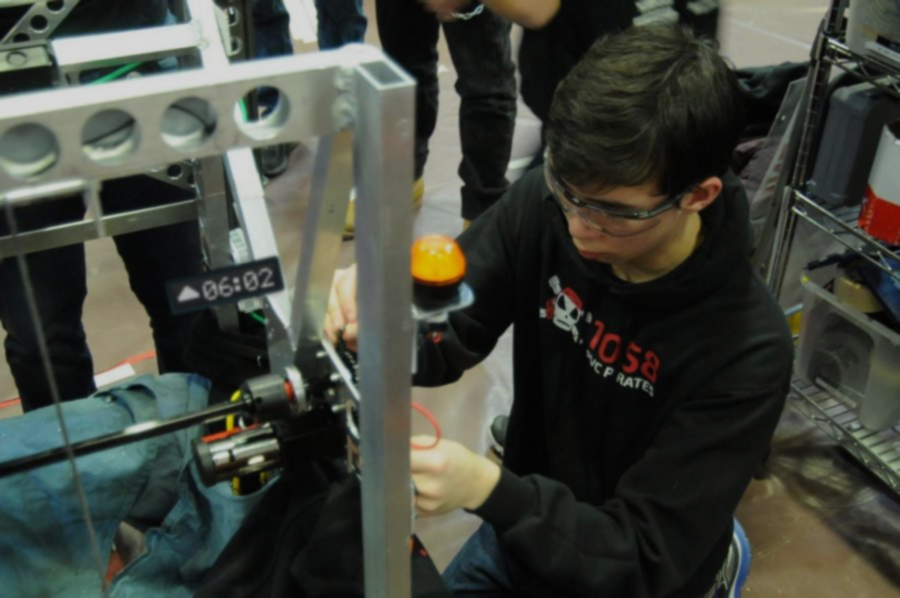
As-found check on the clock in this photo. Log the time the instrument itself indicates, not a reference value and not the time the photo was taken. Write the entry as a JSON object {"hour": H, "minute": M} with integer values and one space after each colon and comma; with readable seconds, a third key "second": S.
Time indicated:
{"hour": 6, "minute": 2}
